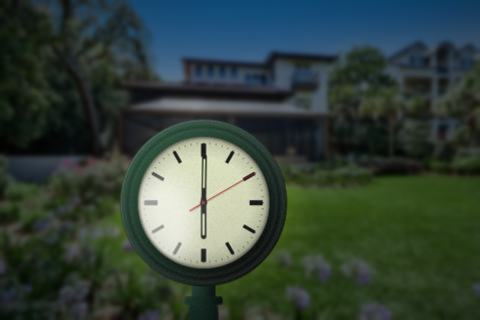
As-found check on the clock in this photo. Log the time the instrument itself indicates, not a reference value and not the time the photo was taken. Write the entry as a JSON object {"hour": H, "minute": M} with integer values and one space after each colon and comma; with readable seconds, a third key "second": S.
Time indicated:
{"hour": 6, "minute": 0, "second": 10}
